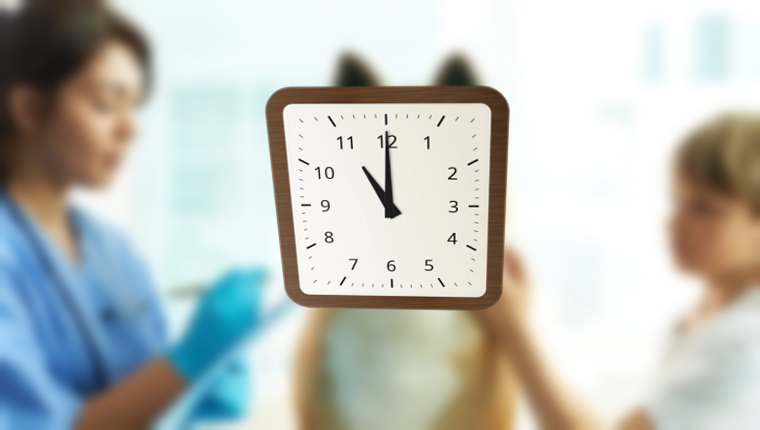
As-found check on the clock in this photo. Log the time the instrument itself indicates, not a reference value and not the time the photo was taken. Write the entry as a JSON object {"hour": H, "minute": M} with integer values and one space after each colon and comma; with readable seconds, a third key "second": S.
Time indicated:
{"hour": 11, "minute": 0}
